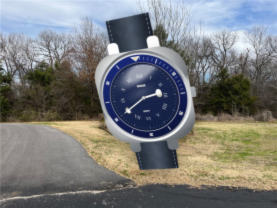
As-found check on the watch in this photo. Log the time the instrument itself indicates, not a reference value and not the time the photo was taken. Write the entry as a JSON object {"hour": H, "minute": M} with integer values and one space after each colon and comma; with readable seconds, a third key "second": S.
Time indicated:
{"hour": 2, "minute": 40}
